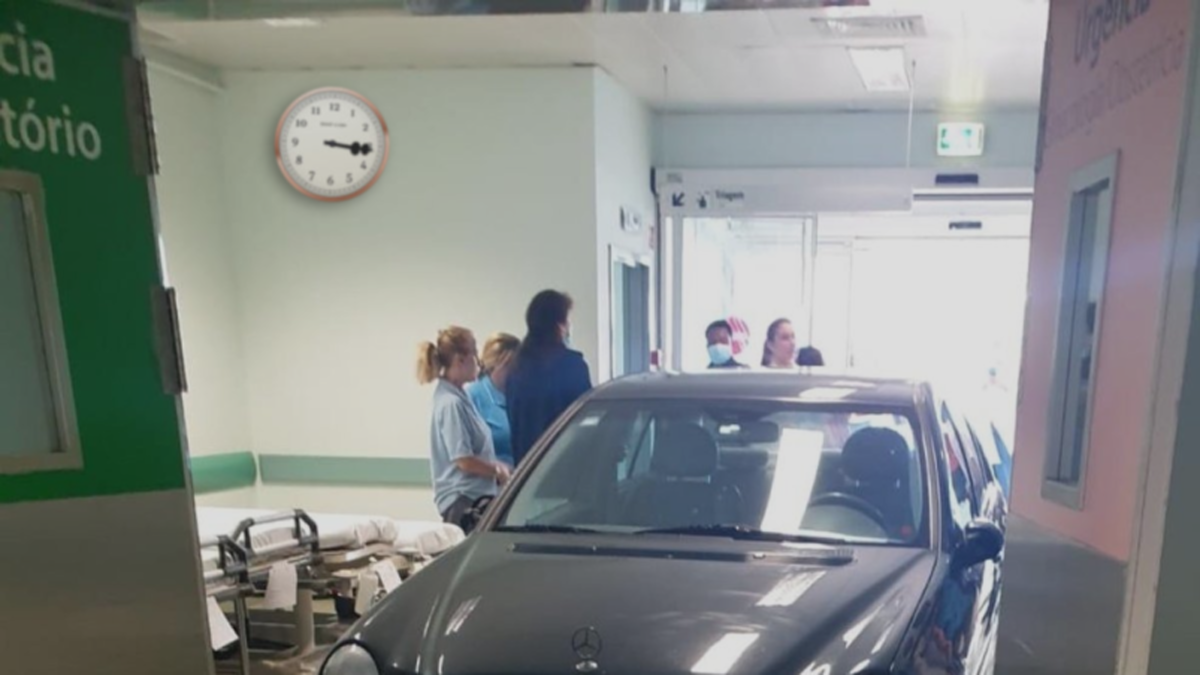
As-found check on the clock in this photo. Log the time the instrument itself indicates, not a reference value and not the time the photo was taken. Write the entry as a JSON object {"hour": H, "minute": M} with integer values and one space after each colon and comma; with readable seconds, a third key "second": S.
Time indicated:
{"hour": 3, "minute": 16}
